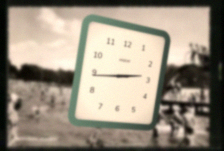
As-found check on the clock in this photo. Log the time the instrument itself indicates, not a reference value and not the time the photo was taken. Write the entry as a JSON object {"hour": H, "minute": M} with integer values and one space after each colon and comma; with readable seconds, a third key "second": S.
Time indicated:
{"hour": 2, "minute": 44}
